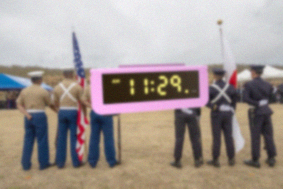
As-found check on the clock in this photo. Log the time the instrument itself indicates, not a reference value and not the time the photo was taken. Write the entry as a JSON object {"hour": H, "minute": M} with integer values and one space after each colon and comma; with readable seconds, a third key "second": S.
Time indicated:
{"hour": 11, "minute": 29}
